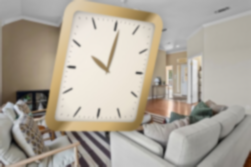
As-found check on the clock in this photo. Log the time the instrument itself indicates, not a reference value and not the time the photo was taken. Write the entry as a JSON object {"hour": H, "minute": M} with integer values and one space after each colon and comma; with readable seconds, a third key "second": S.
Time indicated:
{"hour": 10, "minute": 1}
